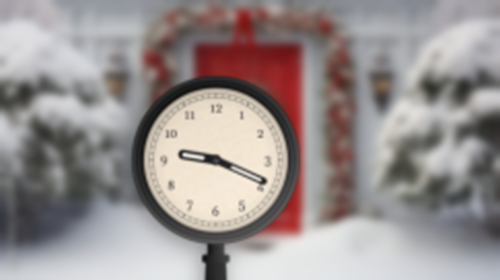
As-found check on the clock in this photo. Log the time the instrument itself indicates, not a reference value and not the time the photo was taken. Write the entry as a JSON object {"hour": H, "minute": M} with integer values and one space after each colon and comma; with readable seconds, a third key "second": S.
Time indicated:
{"hour": 9, "minute": 19}
